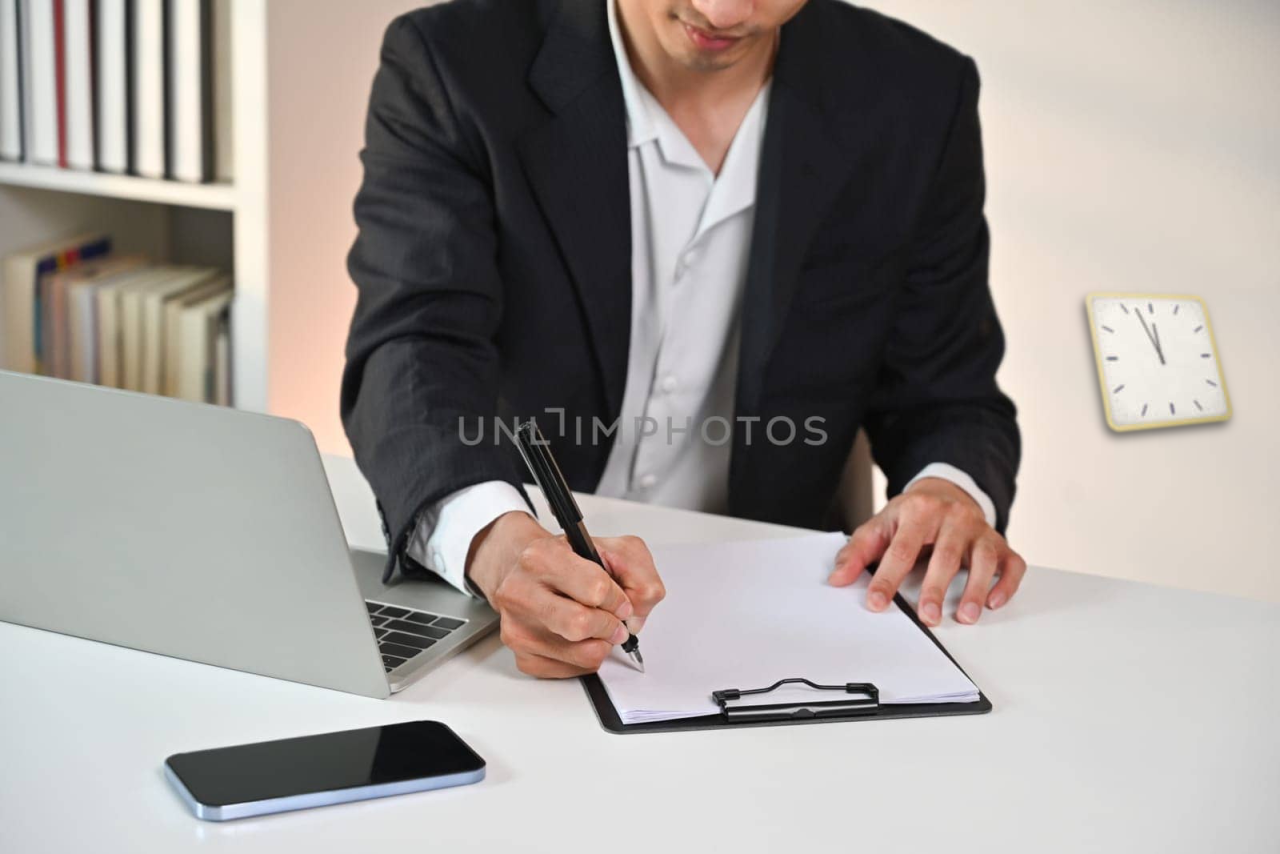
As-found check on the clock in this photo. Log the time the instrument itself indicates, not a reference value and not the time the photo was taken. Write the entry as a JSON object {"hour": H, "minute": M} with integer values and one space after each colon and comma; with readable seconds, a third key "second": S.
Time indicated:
{"hour": 11, "minute": 57}
